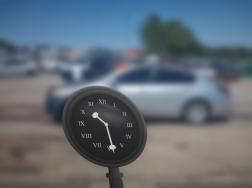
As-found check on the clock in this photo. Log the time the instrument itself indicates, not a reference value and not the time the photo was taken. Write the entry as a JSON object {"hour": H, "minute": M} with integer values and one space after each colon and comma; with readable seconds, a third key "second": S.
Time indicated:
{"hour": 10, "minute": 29}
